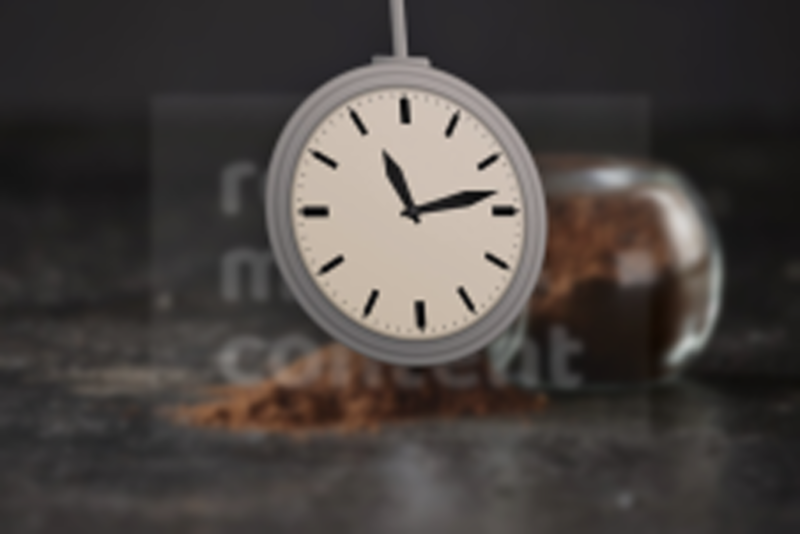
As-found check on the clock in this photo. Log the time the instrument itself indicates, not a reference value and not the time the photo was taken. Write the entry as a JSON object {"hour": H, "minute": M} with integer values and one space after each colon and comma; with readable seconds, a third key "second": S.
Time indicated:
{"hour": 11, "minute": 13}
